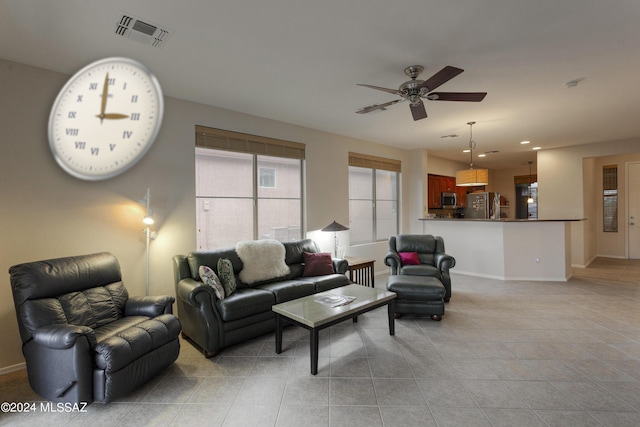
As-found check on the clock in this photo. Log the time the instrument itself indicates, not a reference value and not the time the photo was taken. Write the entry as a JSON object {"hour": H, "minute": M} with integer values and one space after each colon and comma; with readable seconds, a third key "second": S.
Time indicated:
{"hour": 2, "minute": 59}
